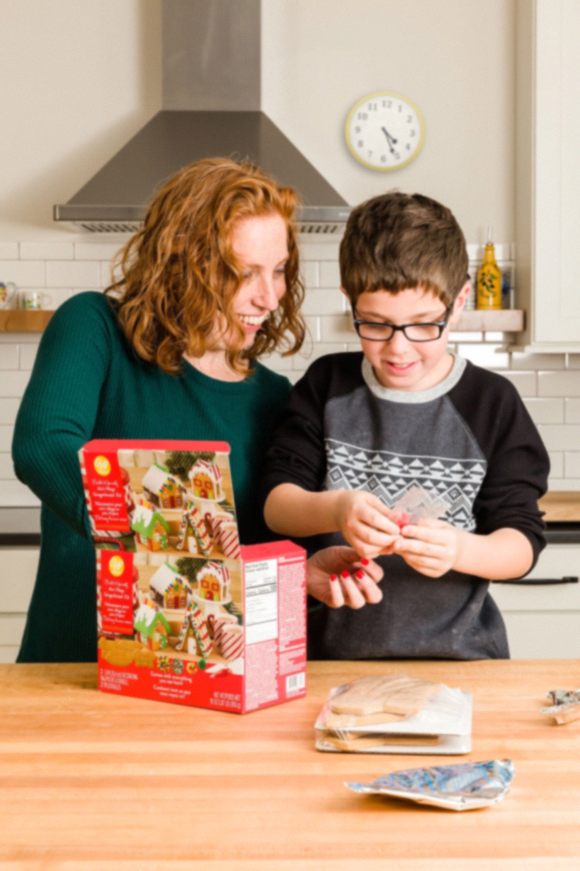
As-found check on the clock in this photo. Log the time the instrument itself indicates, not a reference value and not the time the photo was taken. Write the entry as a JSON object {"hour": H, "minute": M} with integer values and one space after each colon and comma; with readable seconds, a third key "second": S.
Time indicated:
{"hour": 4, "minute": 26}
